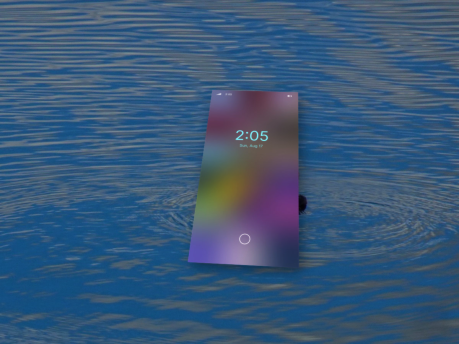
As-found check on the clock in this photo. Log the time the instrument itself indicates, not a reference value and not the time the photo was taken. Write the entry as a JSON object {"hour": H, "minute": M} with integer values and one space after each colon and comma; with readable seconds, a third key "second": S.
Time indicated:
{"hour": 2, "minute": 5}
